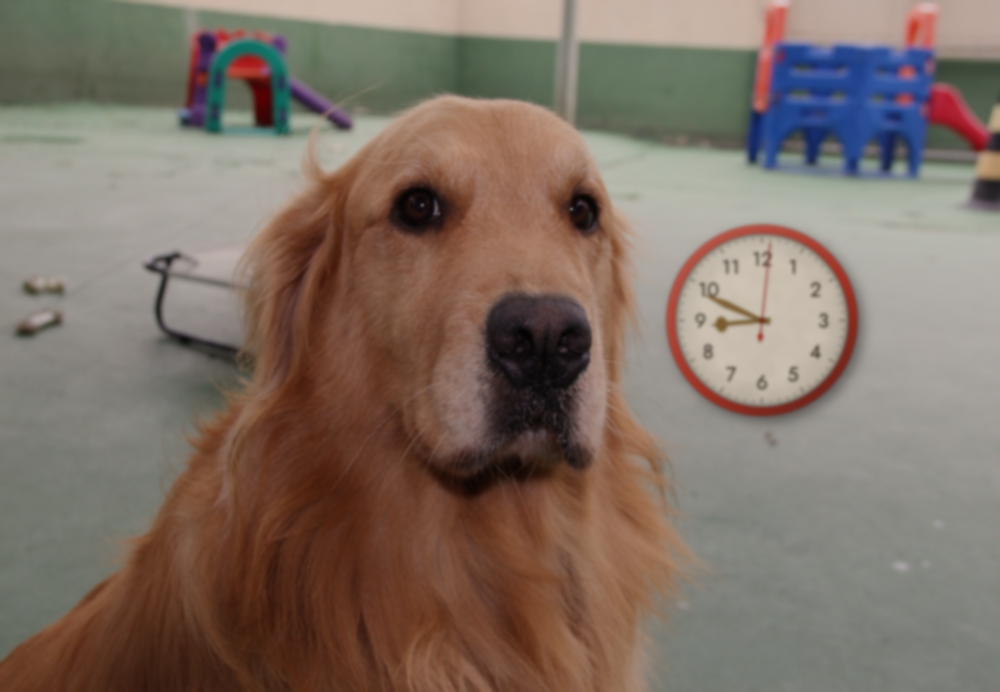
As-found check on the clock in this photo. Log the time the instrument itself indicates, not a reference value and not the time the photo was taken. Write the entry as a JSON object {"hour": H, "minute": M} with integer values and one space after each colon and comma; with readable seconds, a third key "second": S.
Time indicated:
{"hour": 8, "minute": 49, "second": 1}
